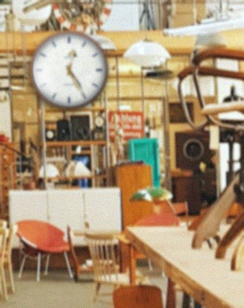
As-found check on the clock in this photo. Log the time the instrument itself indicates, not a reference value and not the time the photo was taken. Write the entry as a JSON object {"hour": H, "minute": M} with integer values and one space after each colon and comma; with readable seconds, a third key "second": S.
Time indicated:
{"hour": 12, "minute": 25}
